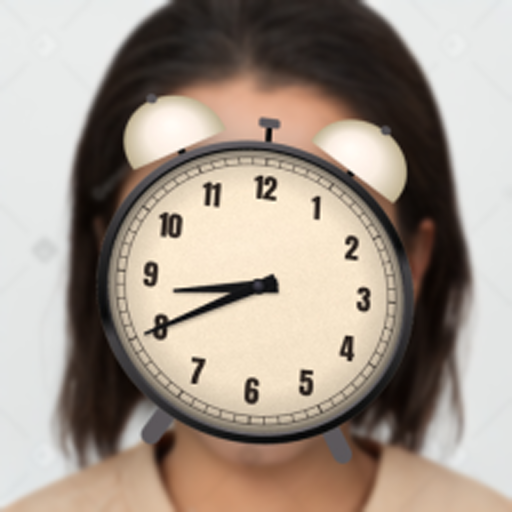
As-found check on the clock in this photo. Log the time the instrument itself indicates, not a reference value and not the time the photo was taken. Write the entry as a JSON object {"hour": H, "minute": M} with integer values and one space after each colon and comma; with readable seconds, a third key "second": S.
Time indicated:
{"hour": 8, "minute": 40}
